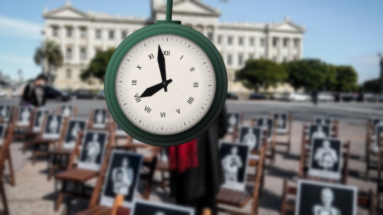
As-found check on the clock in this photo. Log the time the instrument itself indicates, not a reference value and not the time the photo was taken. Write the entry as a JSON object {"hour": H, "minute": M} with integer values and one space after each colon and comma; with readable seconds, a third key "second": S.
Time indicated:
{"hour": 7, "minute": 58}
